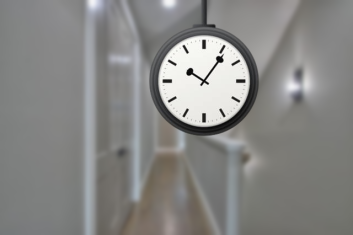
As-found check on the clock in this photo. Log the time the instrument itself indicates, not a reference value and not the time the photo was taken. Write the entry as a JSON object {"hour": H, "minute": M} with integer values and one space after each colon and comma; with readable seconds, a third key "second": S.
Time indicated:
{"hour": 10, "minute": 6}
